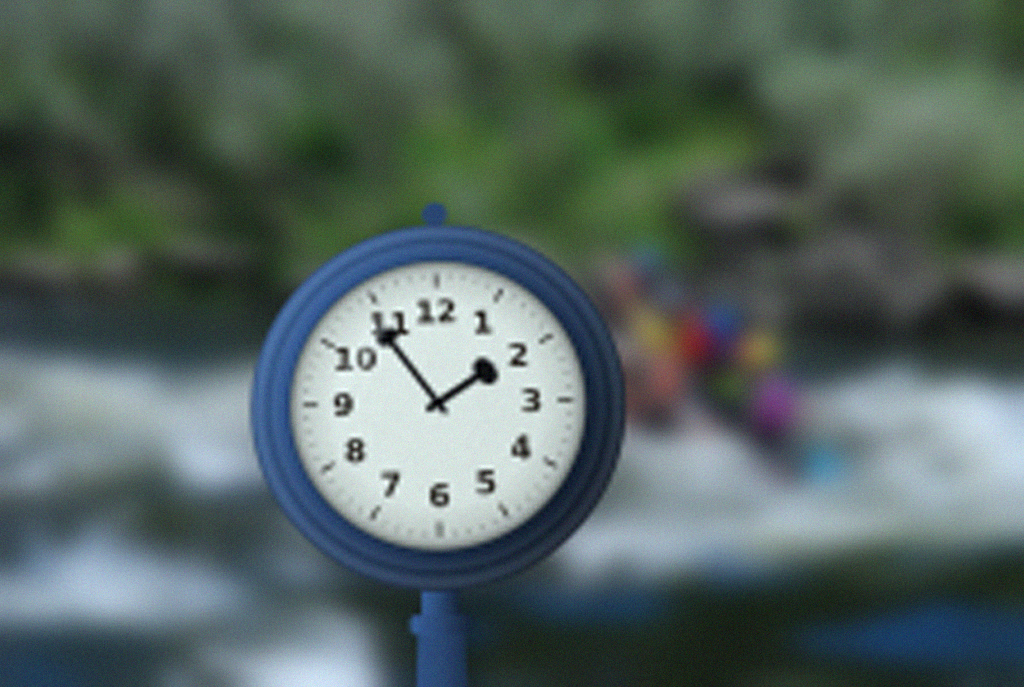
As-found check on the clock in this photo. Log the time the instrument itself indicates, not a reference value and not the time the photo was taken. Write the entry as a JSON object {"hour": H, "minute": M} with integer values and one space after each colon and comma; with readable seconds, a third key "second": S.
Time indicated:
{"hour": 1, "minute": 54}
